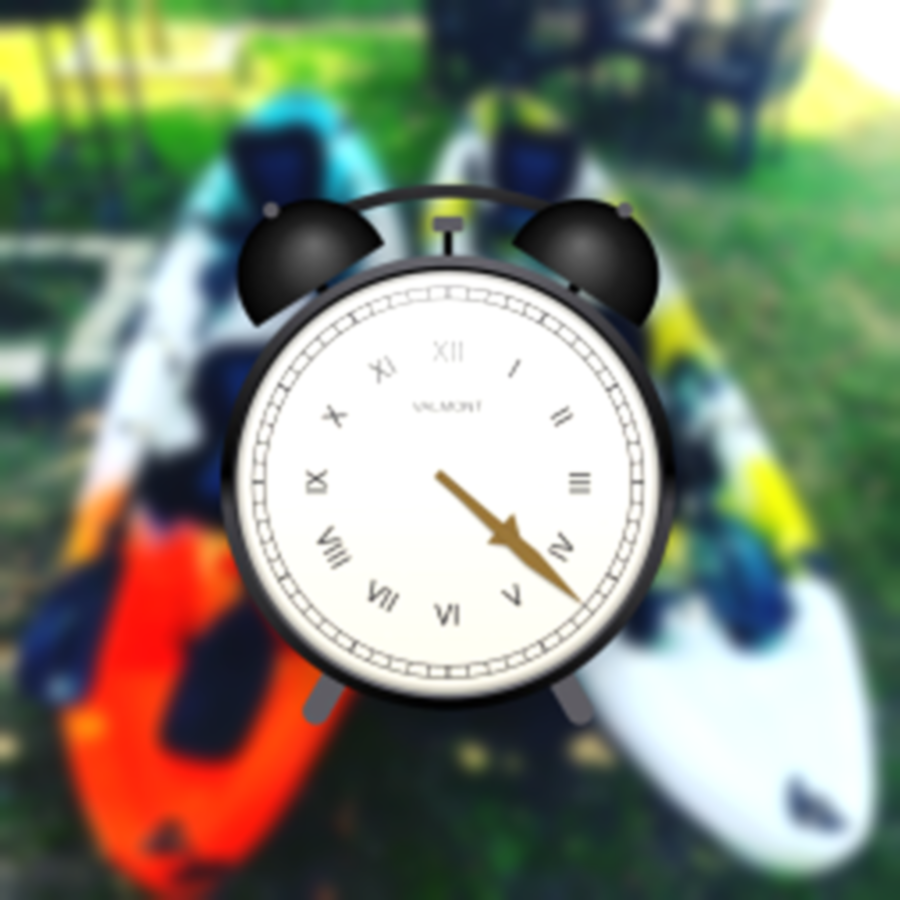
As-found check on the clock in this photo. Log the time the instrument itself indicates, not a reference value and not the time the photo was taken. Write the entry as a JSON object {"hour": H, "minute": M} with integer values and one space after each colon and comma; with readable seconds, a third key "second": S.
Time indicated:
{"hour": 4, "minute": 22}
